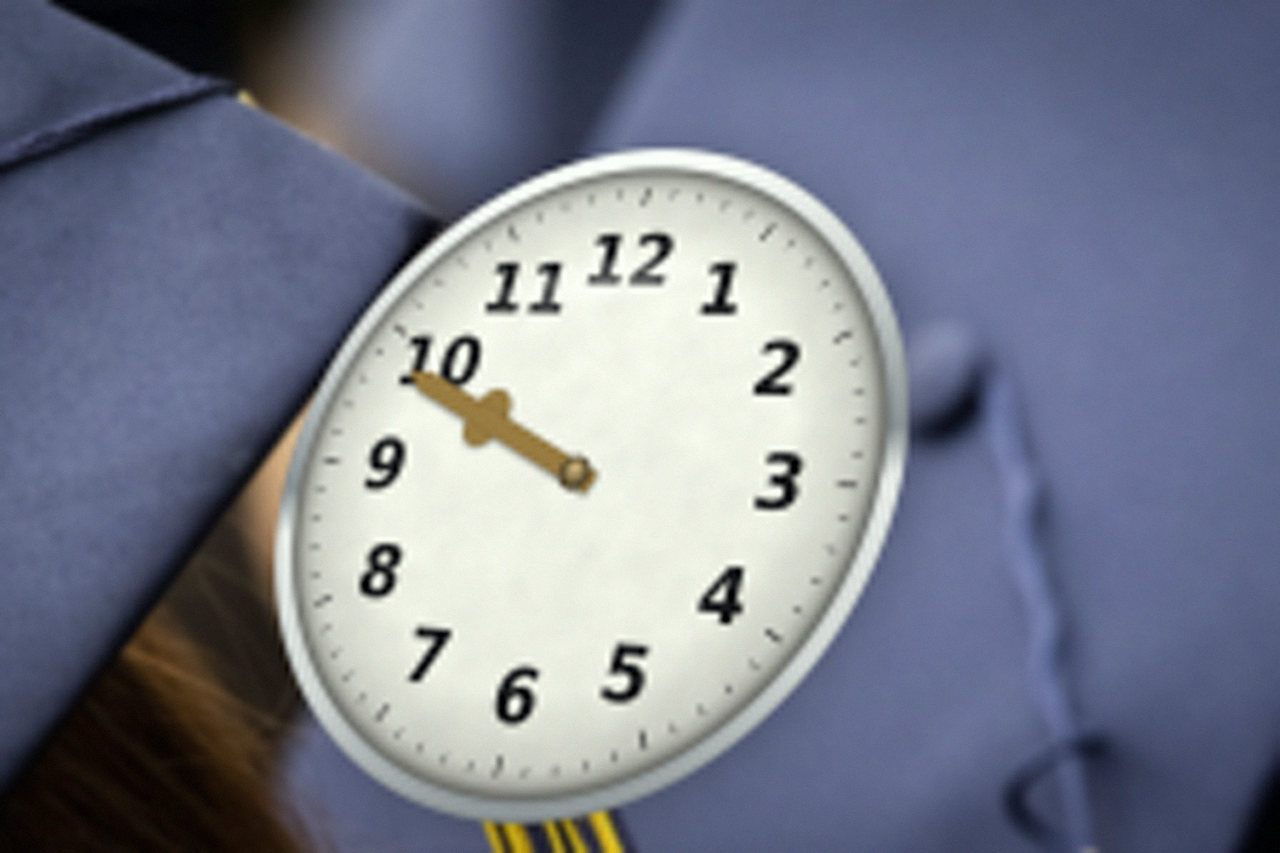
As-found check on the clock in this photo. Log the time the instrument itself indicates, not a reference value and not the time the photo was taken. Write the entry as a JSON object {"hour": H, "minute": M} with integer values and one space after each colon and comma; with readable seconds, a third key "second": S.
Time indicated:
{"hour": 9, "minute": 49}
